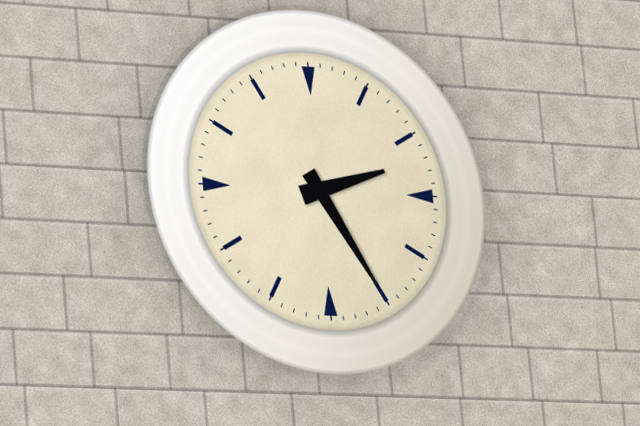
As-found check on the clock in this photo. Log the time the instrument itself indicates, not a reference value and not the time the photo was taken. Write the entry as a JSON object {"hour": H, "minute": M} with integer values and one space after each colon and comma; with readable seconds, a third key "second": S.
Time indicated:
{"hour": 2, "minute": 25}
